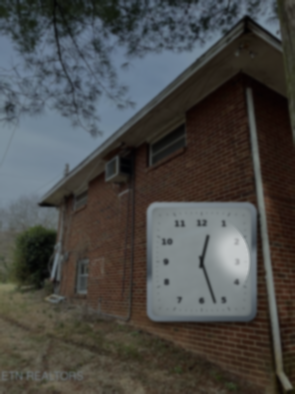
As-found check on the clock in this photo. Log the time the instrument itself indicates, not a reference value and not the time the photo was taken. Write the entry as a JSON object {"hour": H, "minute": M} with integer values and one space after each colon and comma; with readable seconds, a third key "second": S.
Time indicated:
{"hour": 12, "minute": 27}
